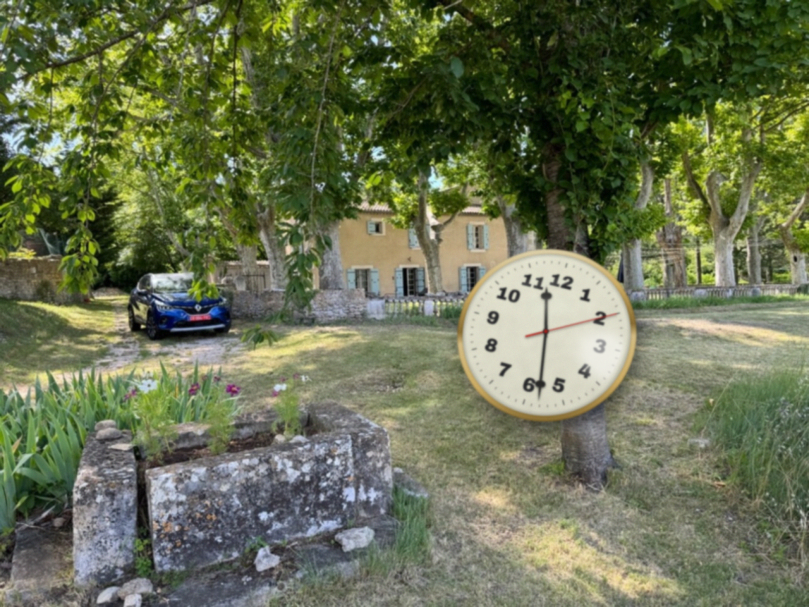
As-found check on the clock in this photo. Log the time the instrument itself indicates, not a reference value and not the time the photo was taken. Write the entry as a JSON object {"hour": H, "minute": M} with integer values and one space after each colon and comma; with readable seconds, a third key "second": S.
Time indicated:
{"hour": 11, "minute": 28, "second": 10}
